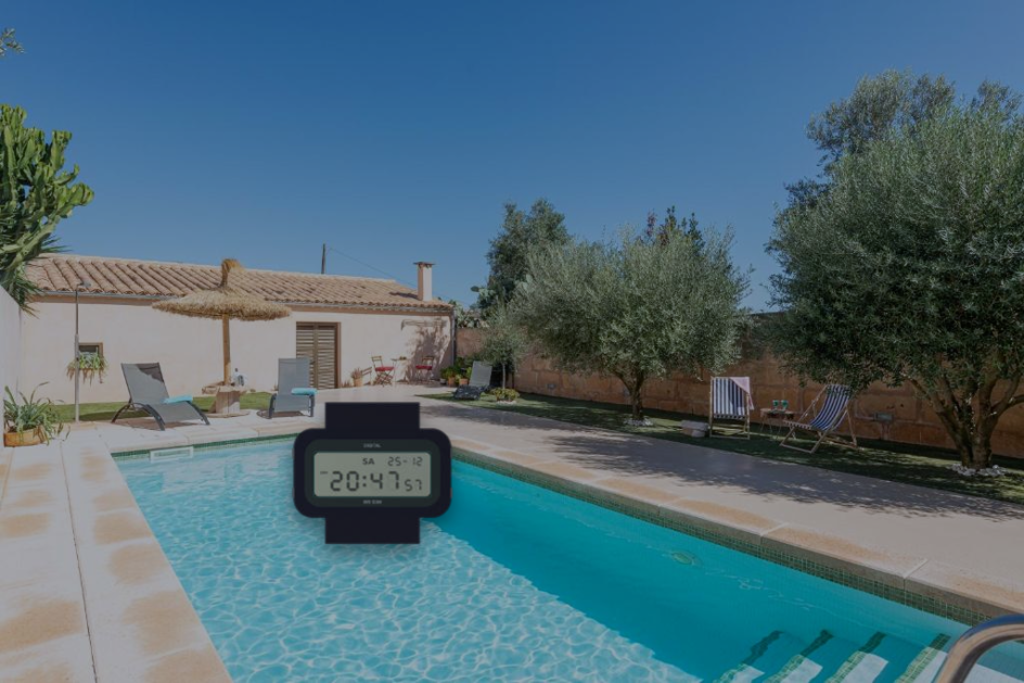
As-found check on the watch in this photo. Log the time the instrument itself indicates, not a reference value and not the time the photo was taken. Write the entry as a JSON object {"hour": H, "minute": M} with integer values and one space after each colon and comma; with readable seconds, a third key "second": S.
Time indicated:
{"hour": 20, "minute": 47, "second": 57}
